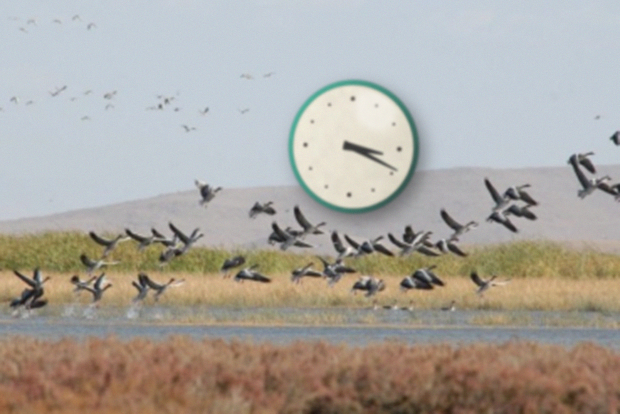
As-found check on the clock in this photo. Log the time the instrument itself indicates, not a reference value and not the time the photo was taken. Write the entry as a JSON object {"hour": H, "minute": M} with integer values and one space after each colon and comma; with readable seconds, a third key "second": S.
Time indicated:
{"hour": 3, "minute": 19}
